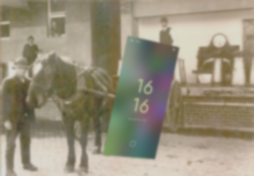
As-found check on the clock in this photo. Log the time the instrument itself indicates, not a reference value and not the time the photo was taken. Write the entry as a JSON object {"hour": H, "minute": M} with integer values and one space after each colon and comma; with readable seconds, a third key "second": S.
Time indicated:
{"hour": 16, "minute": 16}
